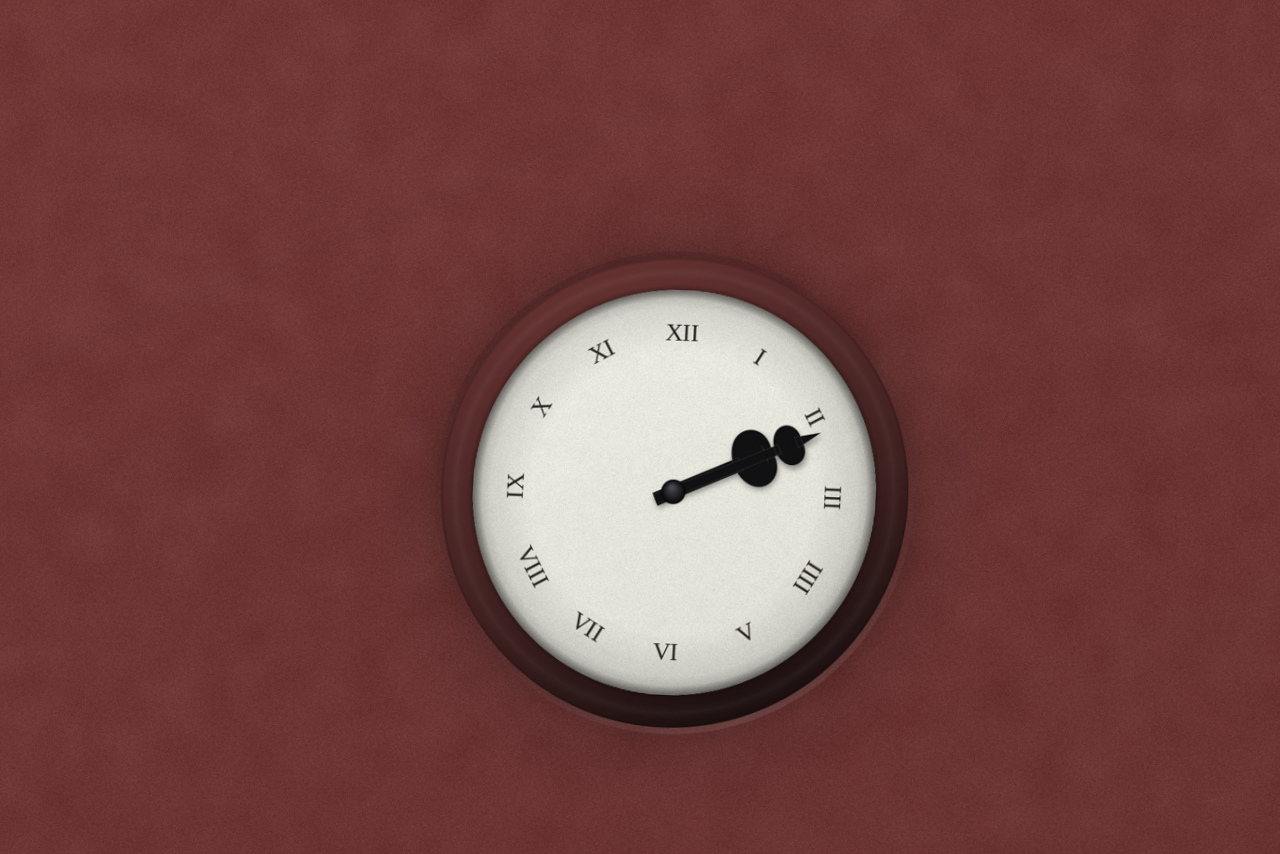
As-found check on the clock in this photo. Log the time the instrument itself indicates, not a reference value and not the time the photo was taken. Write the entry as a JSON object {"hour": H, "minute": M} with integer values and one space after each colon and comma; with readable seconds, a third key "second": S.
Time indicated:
{"hour": 2, "minute": 11}
